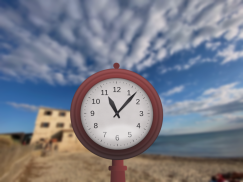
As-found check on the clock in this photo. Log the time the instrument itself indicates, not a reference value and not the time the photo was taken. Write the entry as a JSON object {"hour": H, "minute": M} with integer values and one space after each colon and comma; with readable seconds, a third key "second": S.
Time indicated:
{"hour": 11, "minute": 7}
